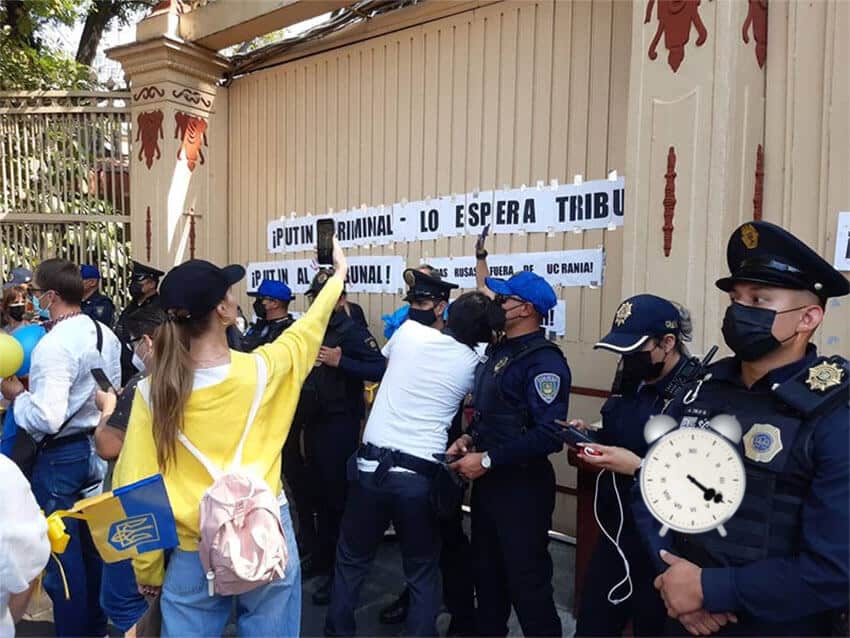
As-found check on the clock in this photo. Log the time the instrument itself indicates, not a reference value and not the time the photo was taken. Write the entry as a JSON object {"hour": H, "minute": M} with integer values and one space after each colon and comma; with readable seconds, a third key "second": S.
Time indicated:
{"hour": 4, "minute": 21}
